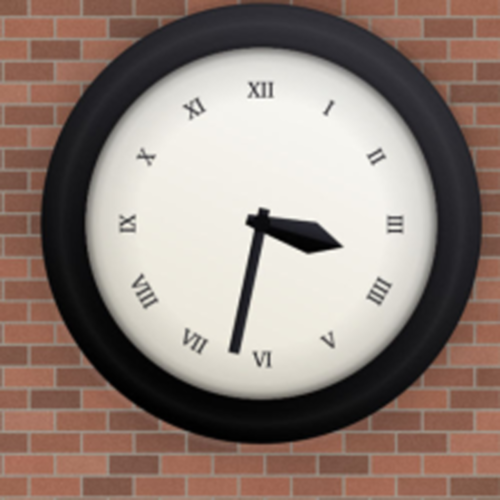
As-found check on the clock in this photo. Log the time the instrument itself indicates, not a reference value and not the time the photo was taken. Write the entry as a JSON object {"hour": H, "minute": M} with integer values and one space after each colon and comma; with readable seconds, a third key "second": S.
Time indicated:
{"hour": 3, "minute": 32}
